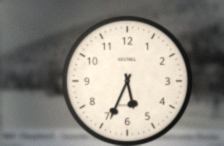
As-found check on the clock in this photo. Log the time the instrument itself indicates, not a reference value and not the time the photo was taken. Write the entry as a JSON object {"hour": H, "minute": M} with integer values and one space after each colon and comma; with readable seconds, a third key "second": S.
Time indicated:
{"hour": 5, "minute": 34}
